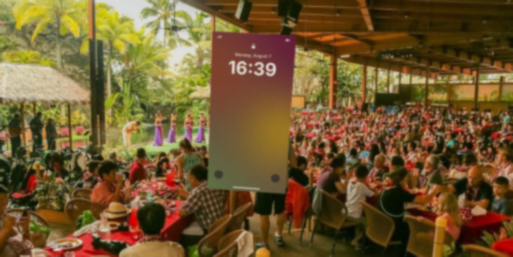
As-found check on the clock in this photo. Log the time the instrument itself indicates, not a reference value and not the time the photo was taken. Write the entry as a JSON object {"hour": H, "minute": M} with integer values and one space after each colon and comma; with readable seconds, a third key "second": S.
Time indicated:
{"hour": 16, "minute": 39}
